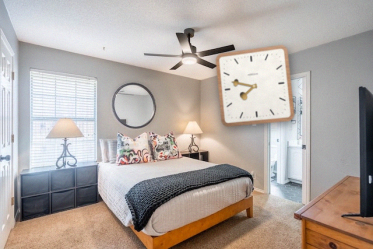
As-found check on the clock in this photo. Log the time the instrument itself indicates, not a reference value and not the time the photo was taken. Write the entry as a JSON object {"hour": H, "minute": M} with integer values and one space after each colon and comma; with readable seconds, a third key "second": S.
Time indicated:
{"hour": 7, "minute": 48}
